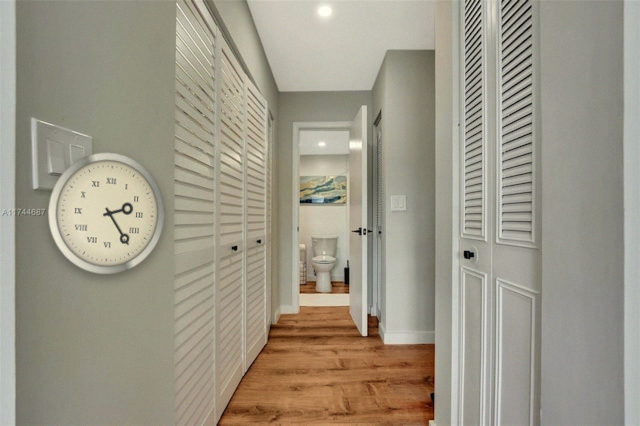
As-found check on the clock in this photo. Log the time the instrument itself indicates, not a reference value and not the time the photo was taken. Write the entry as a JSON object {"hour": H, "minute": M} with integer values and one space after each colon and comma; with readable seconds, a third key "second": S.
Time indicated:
{"hour": 2, "minute": 24}
